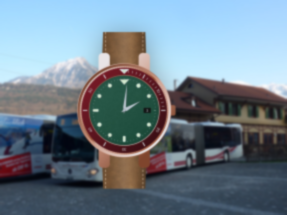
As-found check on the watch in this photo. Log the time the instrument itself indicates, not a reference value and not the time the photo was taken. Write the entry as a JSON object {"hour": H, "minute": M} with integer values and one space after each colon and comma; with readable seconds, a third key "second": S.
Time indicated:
{"hour": 2, "minute": 1}
